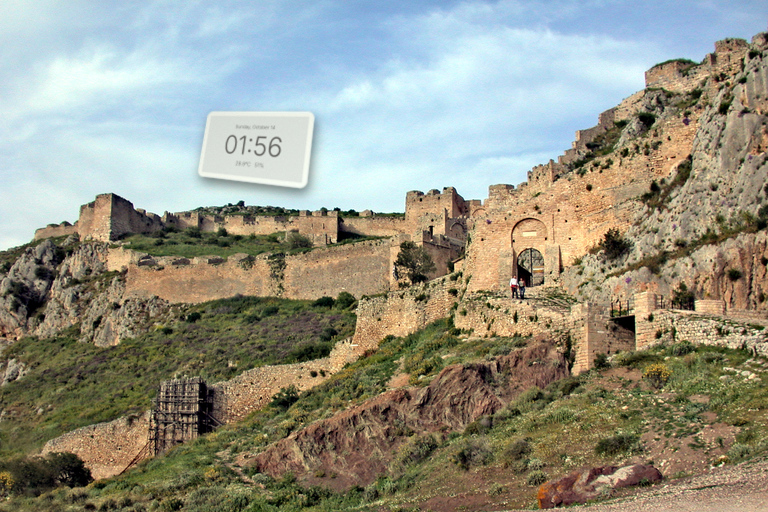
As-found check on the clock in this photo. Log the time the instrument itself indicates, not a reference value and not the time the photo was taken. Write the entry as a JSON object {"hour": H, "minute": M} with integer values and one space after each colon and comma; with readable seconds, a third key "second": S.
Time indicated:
{"hour": 1, "minute": 56}
